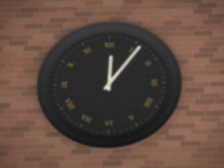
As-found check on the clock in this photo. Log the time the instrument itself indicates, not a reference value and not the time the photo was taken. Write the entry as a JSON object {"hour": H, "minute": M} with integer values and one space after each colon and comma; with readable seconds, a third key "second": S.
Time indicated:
{"hour": 12, "minute": 6}
